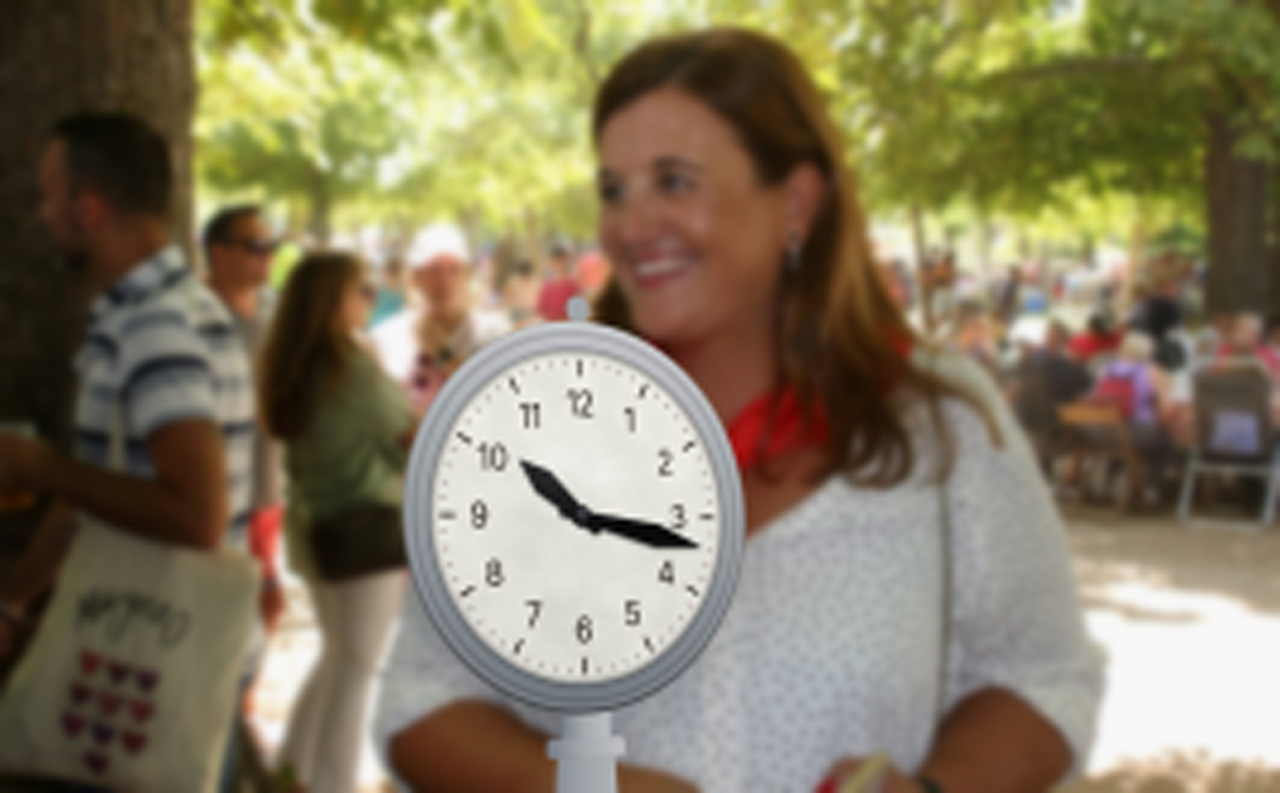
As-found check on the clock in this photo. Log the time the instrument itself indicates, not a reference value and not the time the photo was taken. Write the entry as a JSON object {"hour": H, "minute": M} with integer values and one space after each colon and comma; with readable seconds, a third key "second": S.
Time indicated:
{"hour": 10, "minute": 17}
